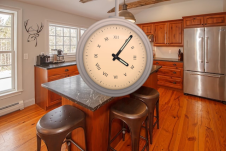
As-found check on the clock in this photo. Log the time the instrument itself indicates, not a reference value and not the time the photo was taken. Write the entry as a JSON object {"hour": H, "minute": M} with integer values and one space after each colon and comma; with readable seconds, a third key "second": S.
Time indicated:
{"hour": 4, "minute": 6}
